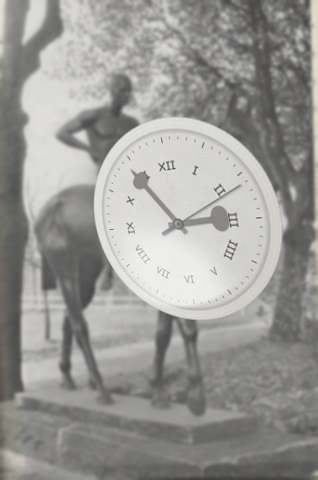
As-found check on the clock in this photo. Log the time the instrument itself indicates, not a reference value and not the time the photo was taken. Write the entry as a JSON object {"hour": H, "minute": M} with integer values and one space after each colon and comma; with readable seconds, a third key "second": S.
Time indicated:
{"hour": 2, "minute": 54, "second": 11}
